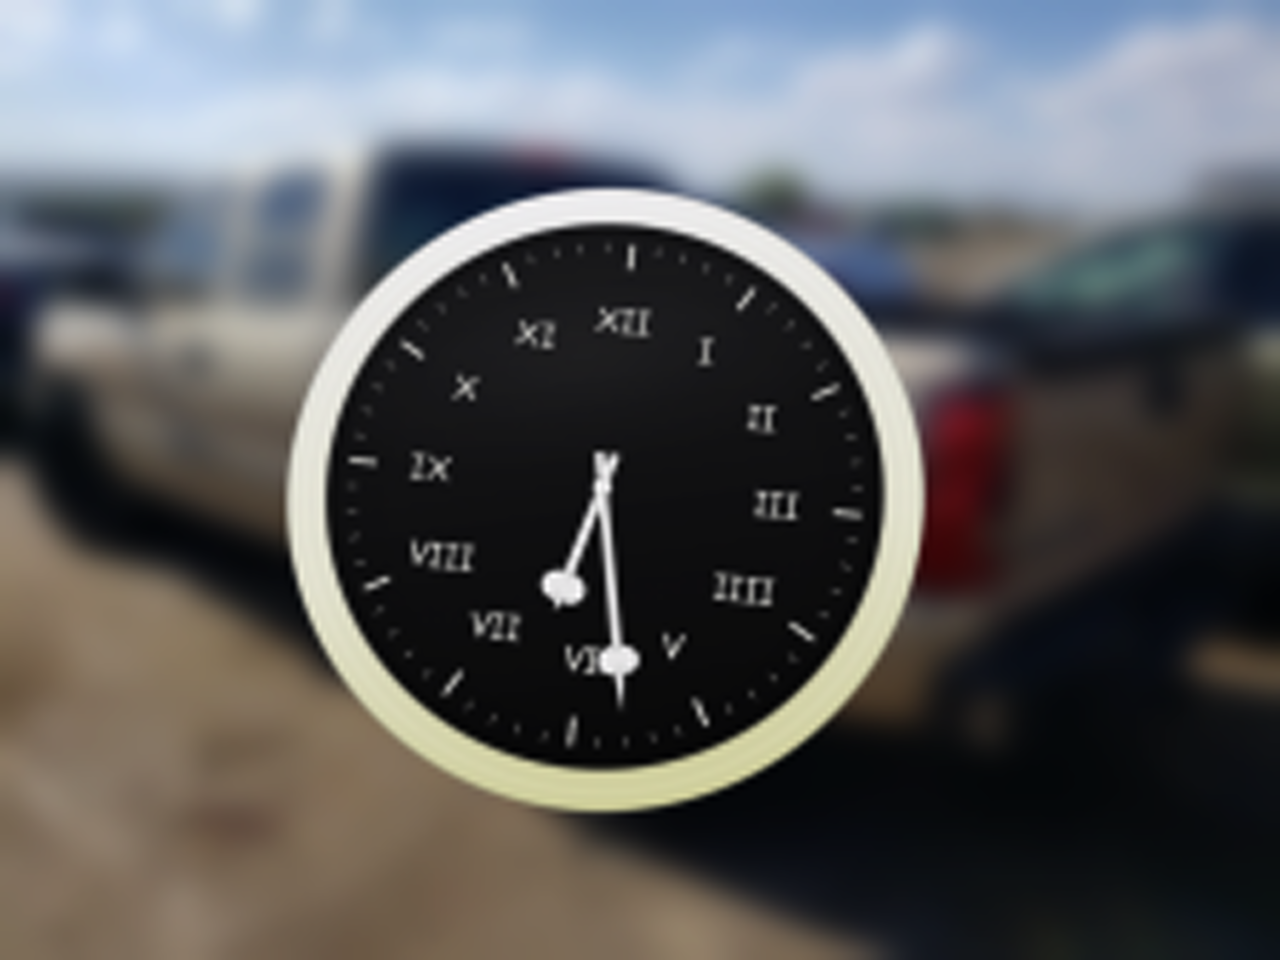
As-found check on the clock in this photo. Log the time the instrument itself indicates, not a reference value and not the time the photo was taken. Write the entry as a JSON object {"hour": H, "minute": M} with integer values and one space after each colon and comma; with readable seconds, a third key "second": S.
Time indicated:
{"hour": 6, "minute": 28}
